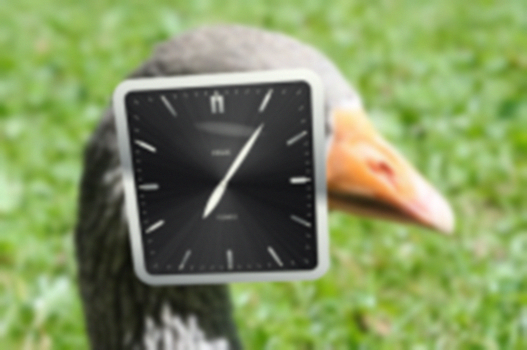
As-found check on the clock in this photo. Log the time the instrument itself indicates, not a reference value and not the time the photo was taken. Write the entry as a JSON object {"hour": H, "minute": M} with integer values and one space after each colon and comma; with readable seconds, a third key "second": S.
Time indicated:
{"hour": 7, "minute": 6}
